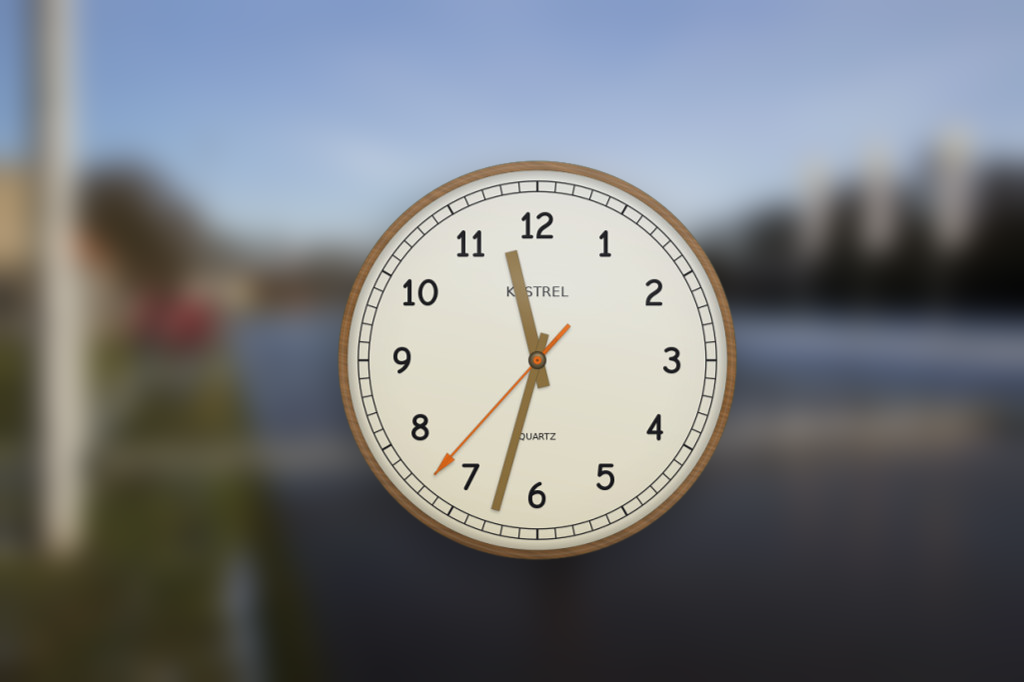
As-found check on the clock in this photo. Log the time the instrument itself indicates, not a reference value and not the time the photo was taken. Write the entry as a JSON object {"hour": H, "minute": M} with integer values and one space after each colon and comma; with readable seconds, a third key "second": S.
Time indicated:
{"hour": 11, "minute": 32, "second": 37}
